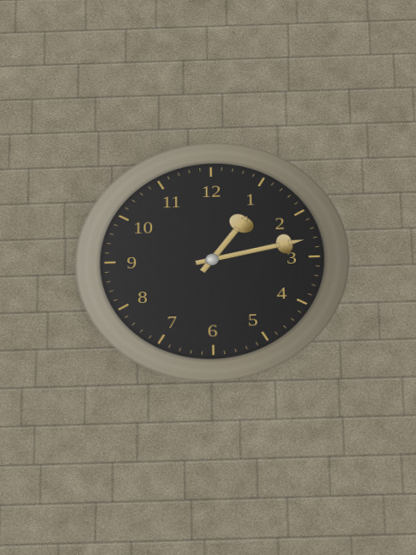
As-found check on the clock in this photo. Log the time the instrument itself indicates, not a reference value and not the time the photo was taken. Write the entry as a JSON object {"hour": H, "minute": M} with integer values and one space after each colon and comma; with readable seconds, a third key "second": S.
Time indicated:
{"hour": 1, "minute": 13}
